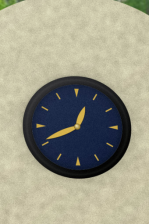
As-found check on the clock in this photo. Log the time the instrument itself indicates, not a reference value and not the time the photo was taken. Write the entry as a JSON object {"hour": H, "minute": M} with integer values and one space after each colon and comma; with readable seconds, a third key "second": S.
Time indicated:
{"hour": 12, "minute": 41}
